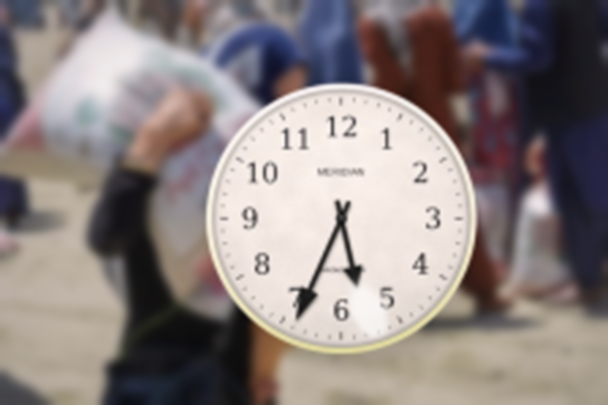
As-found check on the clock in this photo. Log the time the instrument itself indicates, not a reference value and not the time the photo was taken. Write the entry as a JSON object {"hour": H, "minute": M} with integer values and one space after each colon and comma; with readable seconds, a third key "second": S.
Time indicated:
{"hour": 5, "minute": 34}
